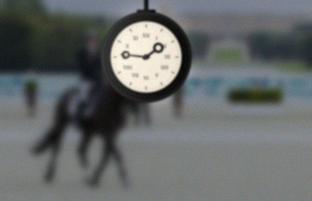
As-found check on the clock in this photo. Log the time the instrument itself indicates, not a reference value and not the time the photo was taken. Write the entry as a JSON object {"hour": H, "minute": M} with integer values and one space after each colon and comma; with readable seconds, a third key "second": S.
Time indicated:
{"hour": 1, "minute": 46}
